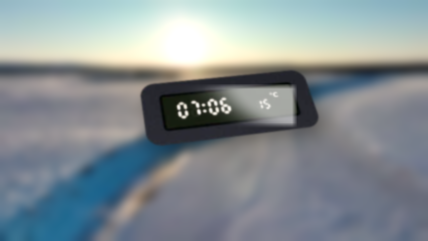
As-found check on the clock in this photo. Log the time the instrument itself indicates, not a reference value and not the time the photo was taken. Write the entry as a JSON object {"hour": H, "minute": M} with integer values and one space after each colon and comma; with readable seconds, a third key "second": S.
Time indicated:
{"hour": 7, "minute": 6}
